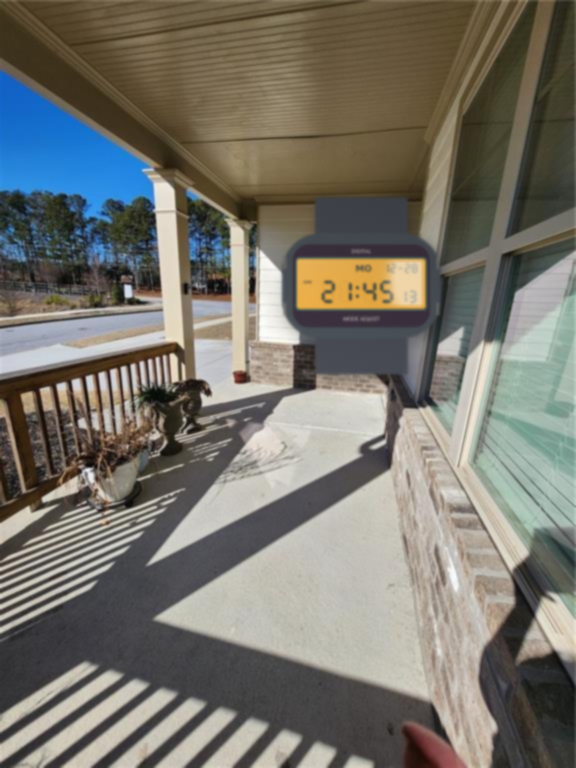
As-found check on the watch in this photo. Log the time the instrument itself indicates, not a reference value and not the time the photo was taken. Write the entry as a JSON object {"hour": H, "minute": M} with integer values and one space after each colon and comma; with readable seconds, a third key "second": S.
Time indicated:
{"hour": 21, "minute": 45, "second": 13}
